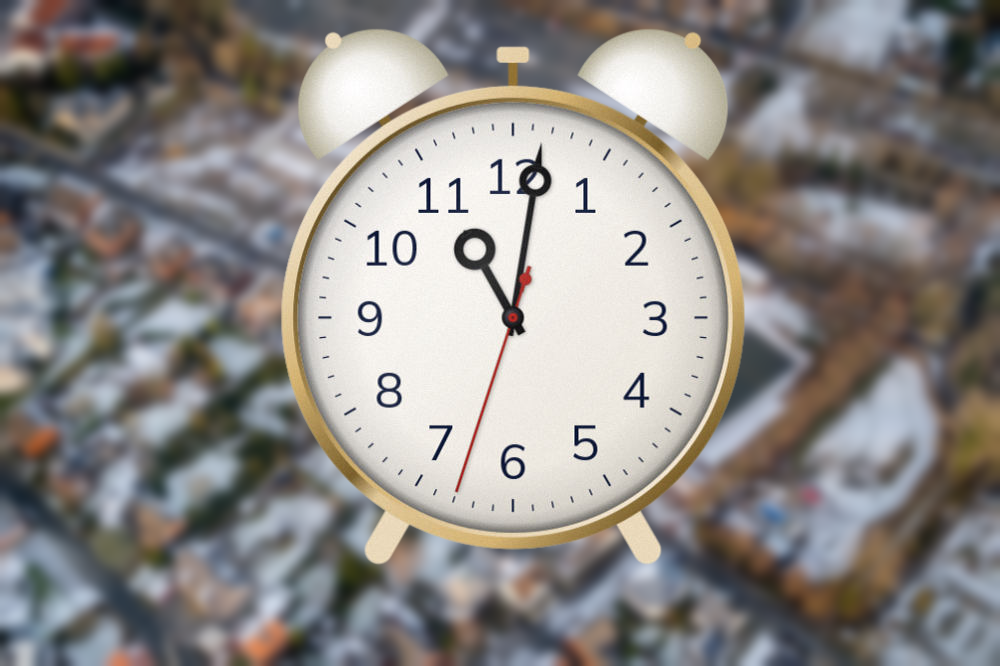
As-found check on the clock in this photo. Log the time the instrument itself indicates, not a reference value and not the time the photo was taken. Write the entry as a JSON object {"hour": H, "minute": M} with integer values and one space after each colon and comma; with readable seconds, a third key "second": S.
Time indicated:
{"hour": 11, "minute": 1, "second": 33}
